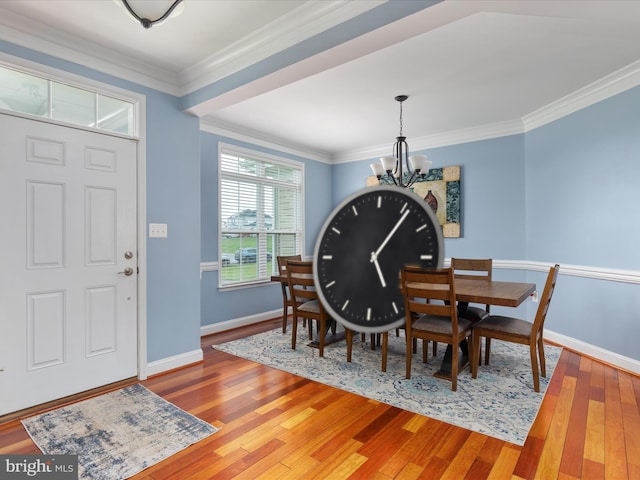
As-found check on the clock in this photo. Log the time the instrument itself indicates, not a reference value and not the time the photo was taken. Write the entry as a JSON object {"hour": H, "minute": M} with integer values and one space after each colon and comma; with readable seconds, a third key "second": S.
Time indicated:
{"hour": 5, "minute": 6}
